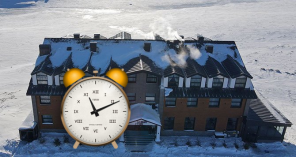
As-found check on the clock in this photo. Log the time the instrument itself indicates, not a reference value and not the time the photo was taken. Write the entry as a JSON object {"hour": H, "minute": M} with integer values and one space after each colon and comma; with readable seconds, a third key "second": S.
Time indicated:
{"hour": 11, "minute": 11}
